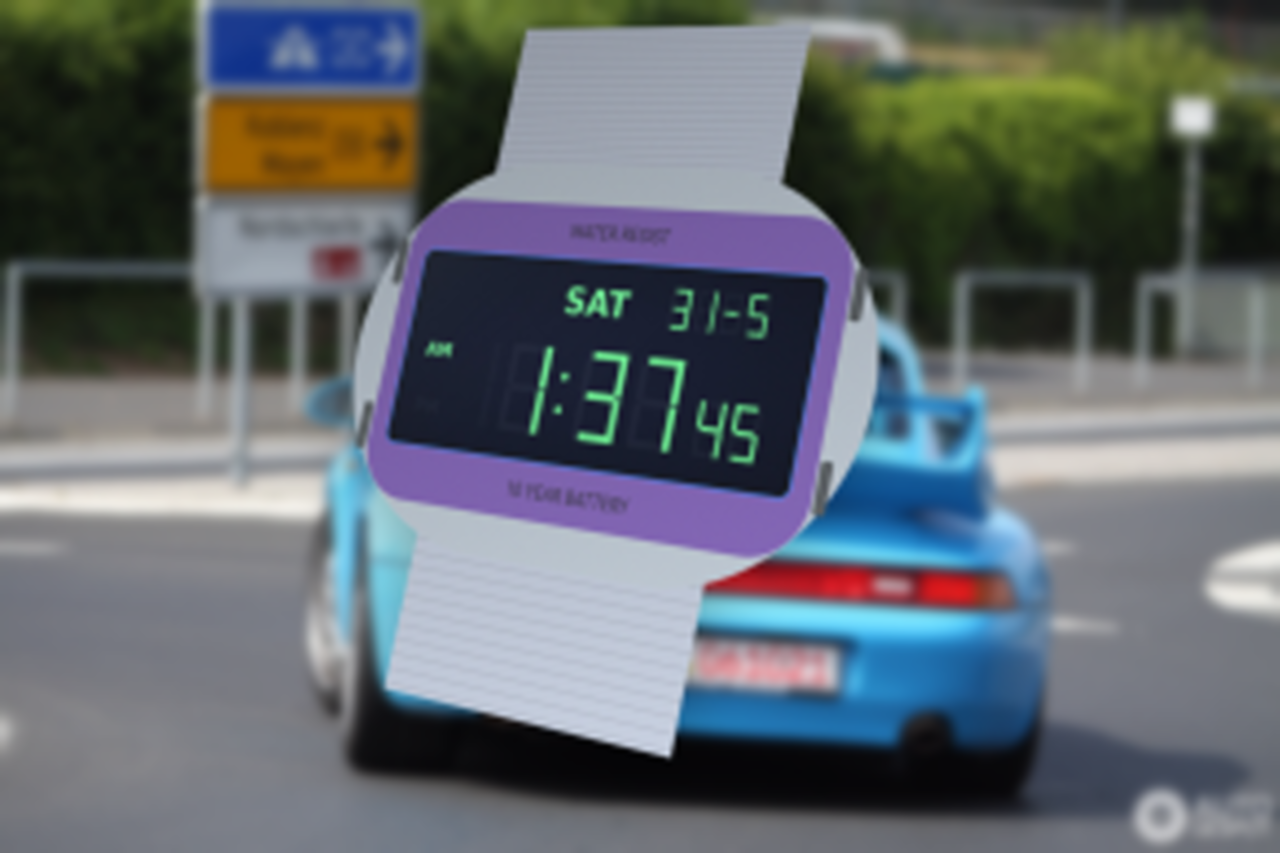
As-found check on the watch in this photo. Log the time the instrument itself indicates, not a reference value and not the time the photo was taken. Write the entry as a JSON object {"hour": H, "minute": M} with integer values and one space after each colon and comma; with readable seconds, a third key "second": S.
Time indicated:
{"hour": 1, "minute": 37, "second": 45}
